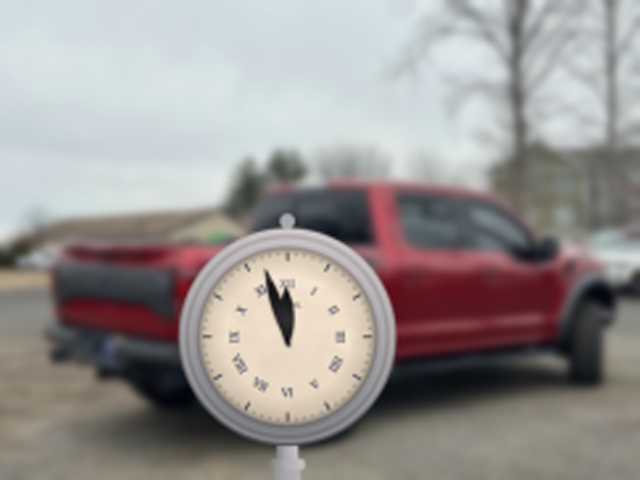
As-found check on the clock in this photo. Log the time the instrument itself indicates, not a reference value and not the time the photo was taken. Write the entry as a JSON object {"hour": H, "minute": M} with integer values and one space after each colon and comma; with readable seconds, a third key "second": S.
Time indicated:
{"hour": 11, "minute": 57}
